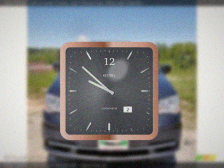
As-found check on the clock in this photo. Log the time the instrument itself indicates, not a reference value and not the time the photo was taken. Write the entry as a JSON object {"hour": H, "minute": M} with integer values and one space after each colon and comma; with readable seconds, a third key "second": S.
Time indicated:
{"hour": 9, "minute": 52}
